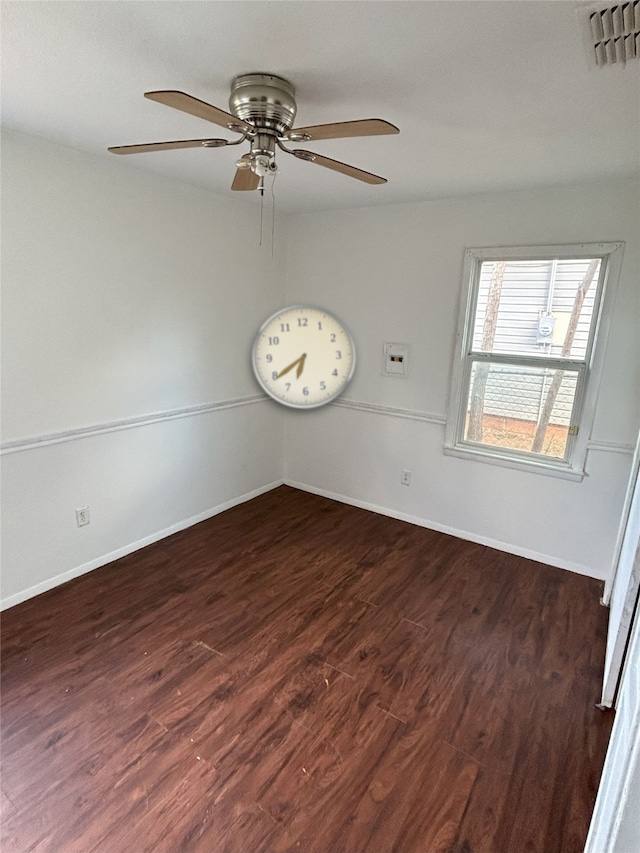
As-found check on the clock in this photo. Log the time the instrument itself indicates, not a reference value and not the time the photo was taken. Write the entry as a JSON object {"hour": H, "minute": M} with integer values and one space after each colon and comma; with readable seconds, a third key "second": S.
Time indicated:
{"hour": 6, "minute": 39}
